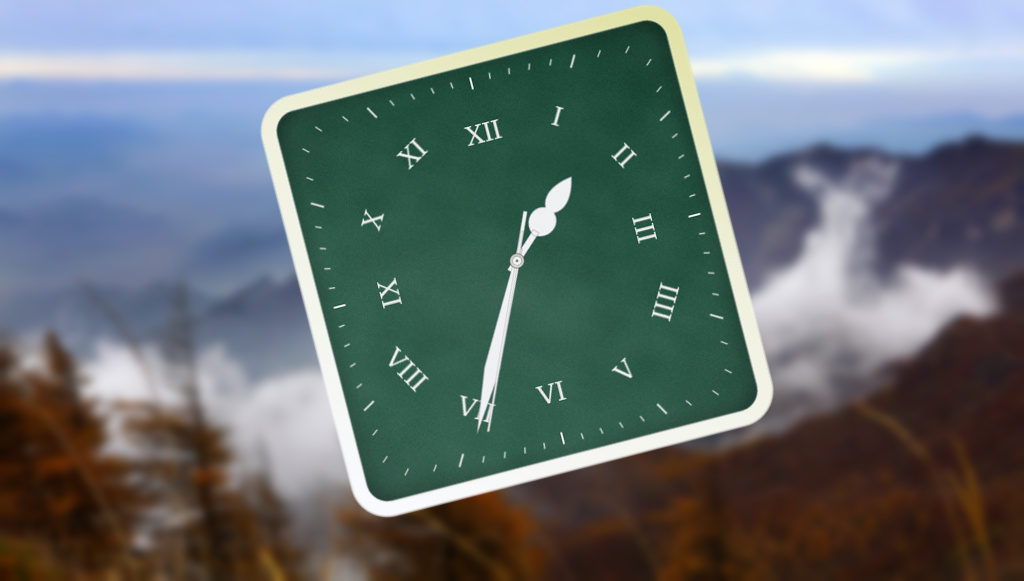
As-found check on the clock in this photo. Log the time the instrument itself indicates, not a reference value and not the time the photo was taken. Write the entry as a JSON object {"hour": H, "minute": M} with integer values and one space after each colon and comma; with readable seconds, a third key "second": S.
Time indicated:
{"hour": 1, "minute": 34, "second": 34}
